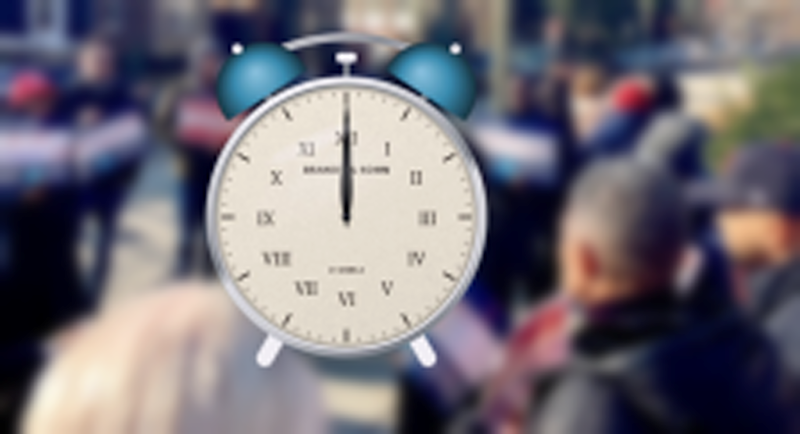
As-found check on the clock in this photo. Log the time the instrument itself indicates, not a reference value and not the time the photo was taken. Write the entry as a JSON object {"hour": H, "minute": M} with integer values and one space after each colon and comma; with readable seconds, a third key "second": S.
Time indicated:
{"hour": 12, "minute": 0}
